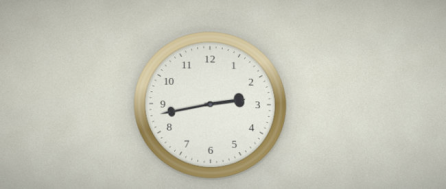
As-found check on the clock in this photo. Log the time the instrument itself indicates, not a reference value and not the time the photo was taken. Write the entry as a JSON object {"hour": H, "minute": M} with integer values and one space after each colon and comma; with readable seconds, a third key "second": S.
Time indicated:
{"hour": 2, "minute": 43}
